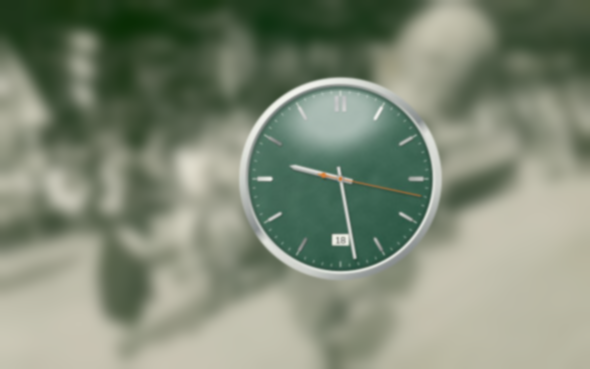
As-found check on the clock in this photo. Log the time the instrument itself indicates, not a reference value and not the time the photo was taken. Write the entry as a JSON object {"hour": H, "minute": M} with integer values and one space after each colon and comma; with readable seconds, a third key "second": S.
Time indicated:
{"hour": 9, "minute": 28, "second": 17}
